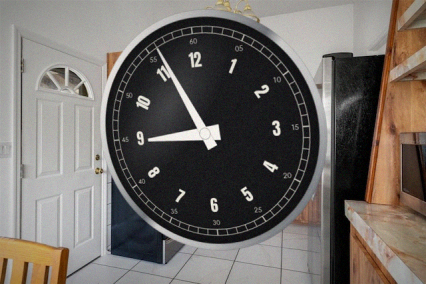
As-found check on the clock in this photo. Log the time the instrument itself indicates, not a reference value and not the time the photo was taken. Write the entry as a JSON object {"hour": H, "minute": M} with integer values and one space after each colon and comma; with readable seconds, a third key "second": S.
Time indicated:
{"hour": 8, "minute": 56}
